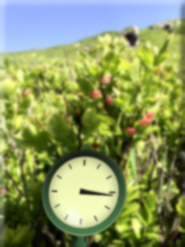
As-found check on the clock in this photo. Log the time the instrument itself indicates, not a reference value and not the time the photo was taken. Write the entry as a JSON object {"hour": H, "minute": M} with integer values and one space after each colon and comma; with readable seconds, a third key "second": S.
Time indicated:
{"hour": 3, "minute": 16}
